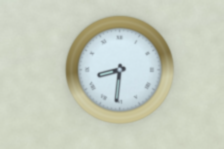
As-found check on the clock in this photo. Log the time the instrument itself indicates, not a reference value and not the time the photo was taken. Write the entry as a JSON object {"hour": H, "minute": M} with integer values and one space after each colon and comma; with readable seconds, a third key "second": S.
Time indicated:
{"hour": 8, "minute": 31}
